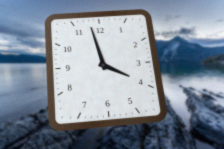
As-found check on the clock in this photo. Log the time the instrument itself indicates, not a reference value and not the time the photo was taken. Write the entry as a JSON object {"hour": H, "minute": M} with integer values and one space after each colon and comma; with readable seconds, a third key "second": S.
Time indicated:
{"hour": 3, "minute": 58}
